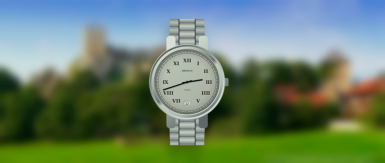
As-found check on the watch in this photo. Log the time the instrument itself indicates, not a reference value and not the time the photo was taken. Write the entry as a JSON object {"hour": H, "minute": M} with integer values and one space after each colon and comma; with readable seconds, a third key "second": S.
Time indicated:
{"hour": 2, "minute": 42}
